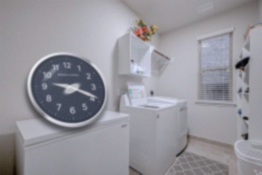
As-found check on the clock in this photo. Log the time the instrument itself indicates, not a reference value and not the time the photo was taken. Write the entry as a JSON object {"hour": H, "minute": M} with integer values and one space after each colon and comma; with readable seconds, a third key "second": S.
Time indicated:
{"hour": 9, "minute": 19}
